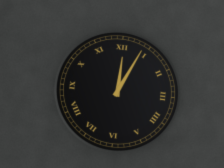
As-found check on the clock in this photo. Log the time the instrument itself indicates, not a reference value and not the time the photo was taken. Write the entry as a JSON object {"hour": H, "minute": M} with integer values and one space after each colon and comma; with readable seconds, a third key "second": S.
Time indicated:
{"hour": 12, "minute": 4}
